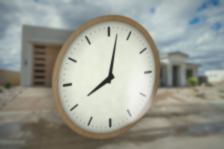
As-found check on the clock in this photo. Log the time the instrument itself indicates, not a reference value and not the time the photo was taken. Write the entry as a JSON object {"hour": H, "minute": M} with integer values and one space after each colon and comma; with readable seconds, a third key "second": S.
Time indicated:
{"hour": 8, "minute": 2}
